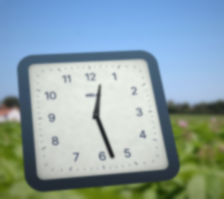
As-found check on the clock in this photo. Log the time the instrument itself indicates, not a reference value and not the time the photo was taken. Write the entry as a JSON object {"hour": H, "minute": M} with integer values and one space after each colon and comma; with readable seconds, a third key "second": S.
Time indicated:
{"hour": 12, "minute": 28}
